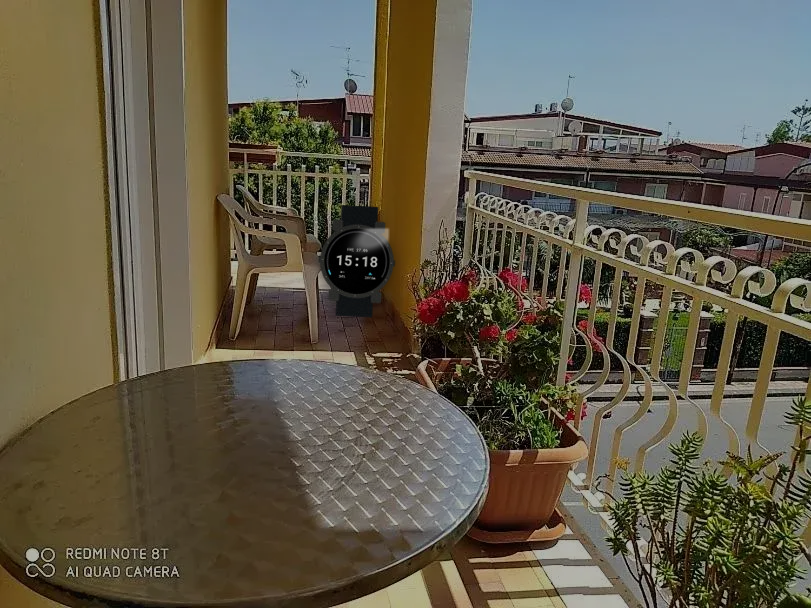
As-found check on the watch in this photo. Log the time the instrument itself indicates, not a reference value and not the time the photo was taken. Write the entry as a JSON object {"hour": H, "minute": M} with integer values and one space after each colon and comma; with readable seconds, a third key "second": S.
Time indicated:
{"hour": 15, "minute": 18}
